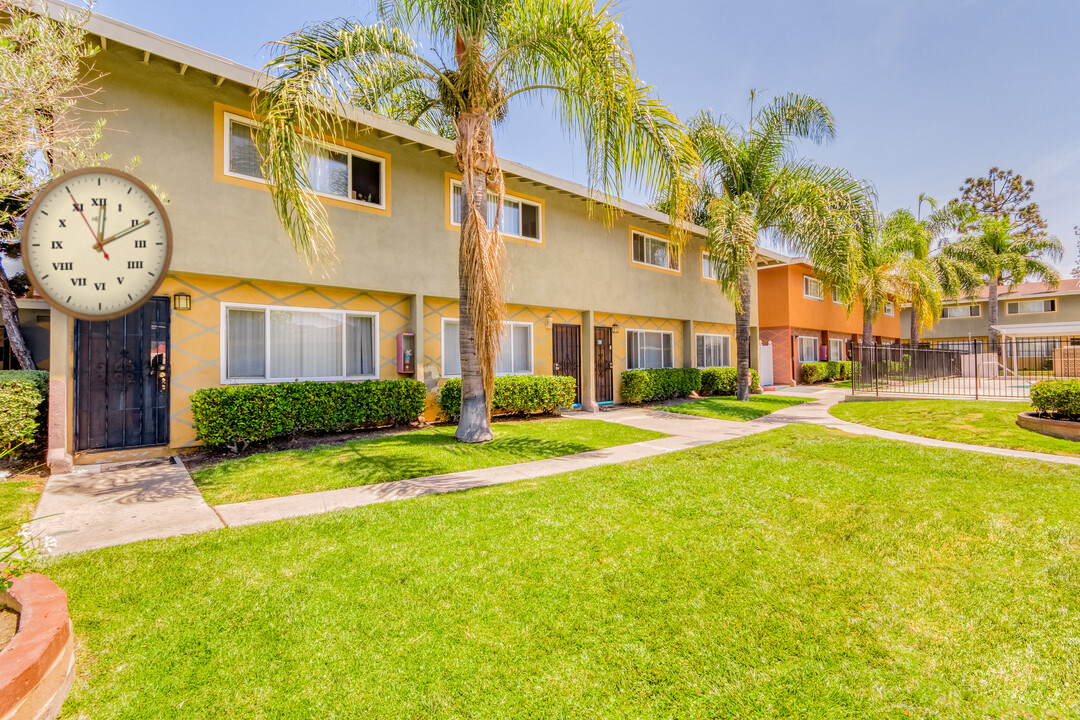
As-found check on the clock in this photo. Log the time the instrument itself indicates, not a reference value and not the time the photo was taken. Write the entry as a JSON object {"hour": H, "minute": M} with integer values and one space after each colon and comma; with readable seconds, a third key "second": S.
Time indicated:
{"hour": 12, "minute": 10, "second": 55}
